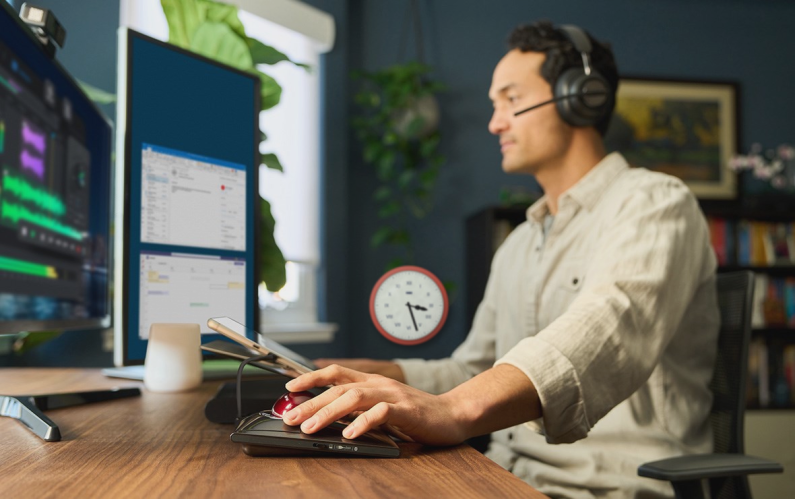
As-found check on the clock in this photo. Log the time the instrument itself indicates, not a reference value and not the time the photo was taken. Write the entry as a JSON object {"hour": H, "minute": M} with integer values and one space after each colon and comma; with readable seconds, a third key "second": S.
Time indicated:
{"hour": 3, "minute": 27}
